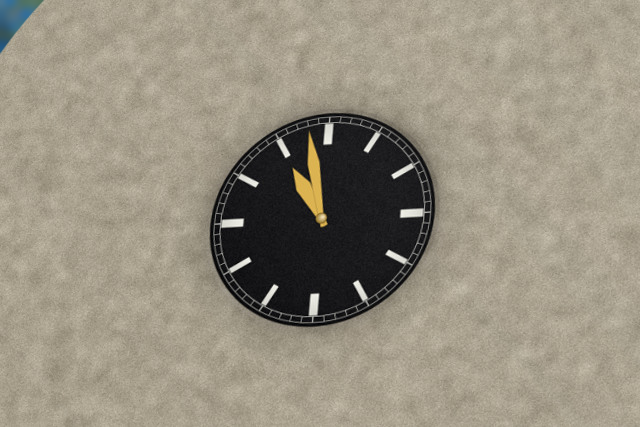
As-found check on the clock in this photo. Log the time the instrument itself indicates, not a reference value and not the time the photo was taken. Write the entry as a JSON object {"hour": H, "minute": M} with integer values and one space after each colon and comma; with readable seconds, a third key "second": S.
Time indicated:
{"hour": 10, "minute": 58}
